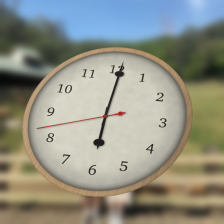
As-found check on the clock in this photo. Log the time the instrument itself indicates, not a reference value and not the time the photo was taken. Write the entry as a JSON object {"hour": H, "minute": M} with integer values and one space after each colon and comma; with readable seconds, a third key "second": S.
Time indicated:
{"hour": 6, "minute": 0, "second": 42}
